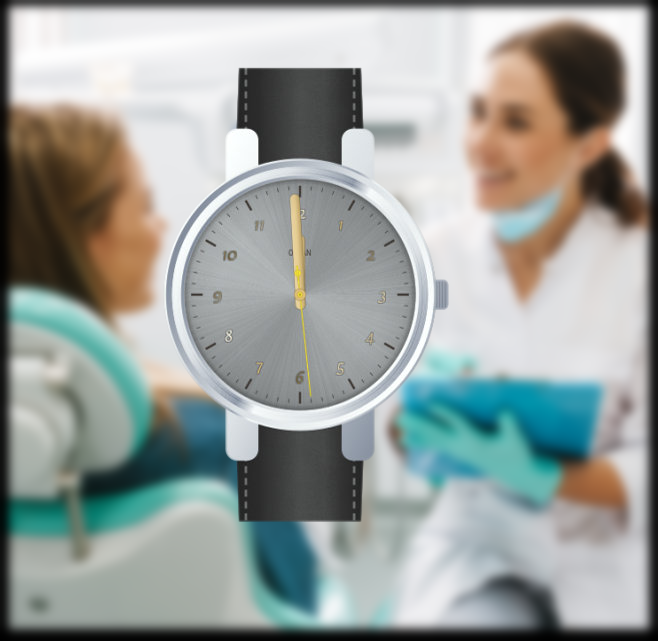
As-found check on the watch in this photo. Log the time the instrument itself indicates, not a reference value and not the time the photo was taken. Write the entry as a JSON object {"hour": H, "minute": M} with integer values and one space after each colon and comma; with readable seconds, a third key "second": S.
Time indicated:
{"hour": 11, "minute": 59, "second": 29}
